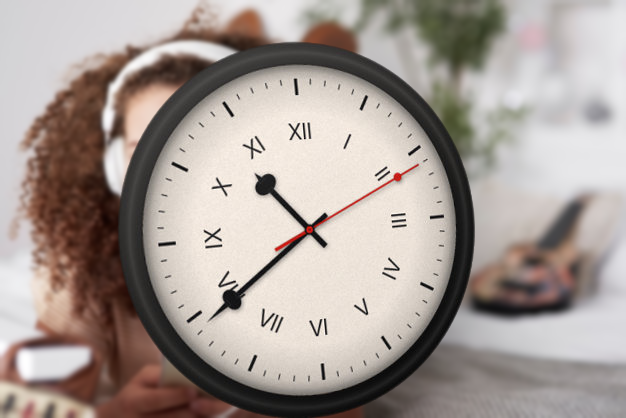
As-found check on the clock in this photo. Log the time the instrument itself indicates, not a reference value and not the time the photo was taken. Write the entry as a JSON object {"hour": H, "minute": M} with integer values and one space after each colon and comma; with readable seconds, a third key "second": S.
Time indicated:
{"hour": 10, "minute": 39, "second": 11}
